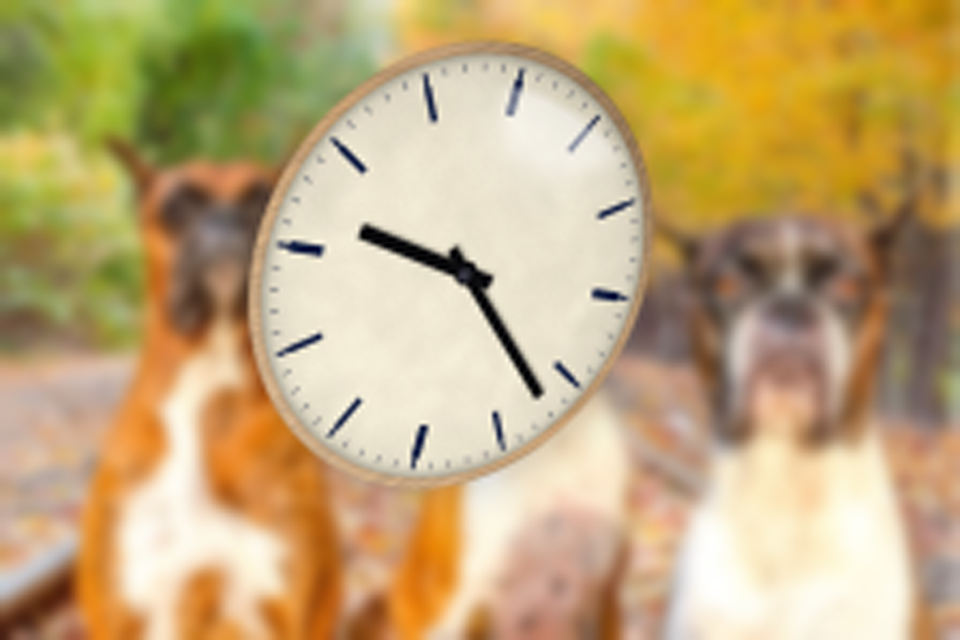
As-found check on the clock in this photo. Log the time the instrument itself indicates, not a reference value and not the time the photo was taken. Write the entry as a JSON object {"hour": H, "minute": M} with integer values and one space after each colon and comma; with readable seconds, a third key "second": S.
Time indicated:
{"hour": 9, "minute": 22}
